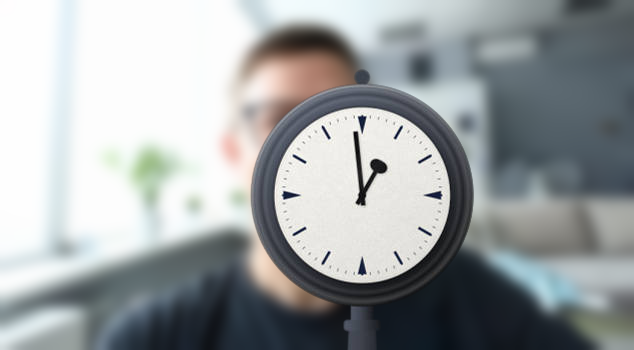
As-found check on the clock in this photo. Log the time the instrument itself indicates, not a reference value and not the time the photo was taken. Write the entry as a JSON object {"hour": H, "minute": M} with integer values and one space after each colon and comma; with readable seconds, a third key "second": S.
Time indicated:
{"hour": 12, "minute": 59}
